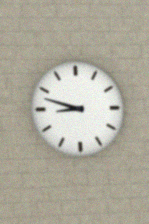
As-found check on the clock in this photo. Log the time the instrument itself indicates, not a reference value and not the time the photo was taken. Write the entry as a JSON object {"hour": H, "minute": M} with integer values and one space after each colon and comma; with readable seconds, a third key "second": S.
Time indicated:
{"hour": 8, "minute": 48}
